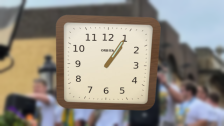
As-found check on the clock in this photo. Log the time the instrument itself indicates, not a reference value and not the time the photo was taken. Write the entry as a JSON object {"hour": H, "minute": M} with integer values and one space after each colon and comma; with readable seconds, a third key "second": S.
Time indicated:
{"hour": 1, "minute": 5}
